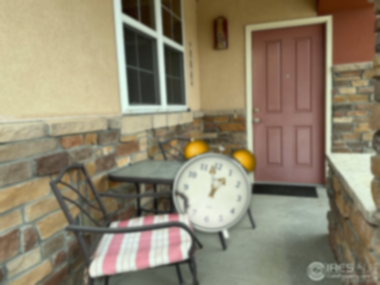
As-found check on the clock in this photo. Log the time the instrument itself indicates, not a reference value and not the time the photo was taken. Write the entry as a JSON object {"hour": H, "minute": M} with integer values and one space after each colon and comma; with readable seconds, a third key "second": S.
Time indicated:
{"hour": 12, "minute": 58}
